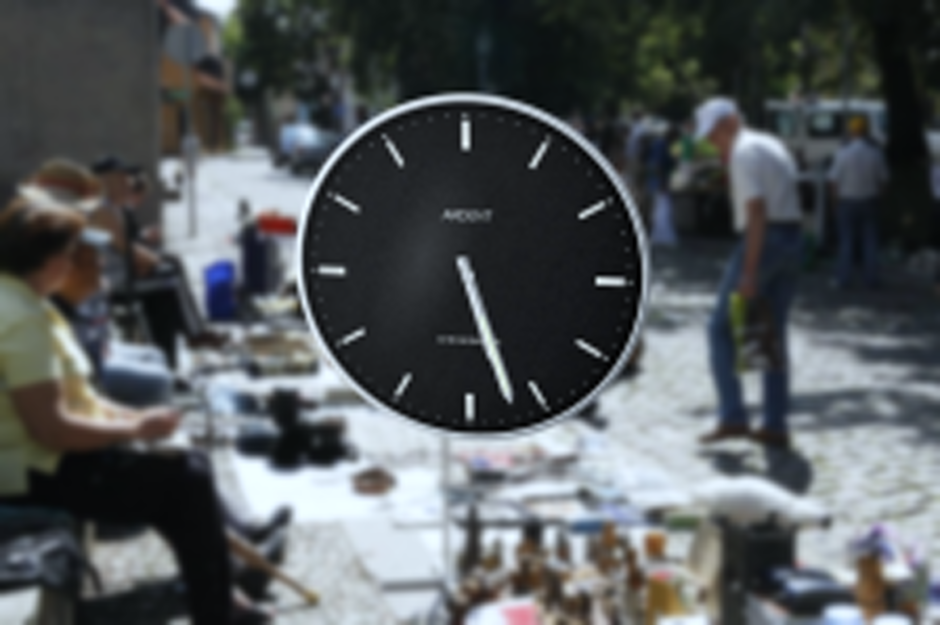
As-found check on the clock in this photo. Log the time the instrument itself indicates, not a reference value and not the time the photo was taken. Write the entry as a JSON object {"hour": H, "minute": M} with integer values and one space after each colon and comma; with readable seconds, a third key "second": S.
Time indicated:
{"hour": 5, "minute": 27}
